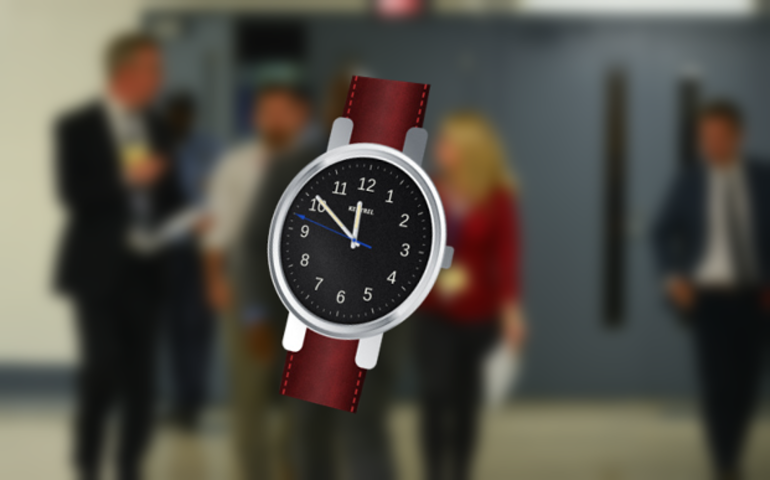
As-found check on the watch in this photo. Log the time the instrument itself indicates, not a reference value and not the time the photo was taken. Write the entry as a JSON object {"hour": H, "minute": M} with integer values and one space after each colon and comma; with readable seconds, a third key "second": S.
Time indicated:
{"hour": 11, "minute": 50, "second": 47}
